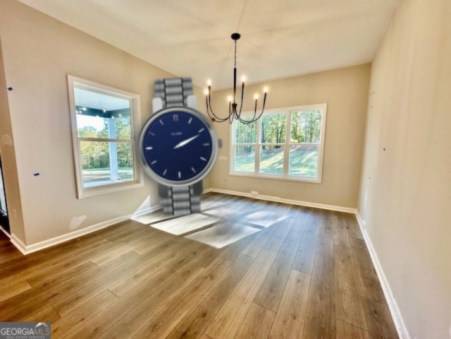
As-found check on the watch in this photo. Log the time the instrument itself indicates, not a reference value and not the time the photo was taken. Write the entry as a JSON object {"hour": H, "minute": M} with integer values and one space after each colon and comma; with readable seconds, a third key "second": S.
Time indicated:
{"hour": 2, "minute": 11}
